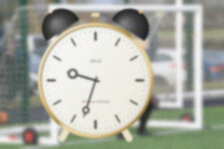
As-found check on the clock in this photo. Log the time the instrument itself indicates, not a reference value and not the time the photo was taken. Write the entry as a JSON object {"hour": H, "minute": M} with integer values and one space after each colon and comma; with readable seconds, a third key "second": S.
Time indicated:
{"hour": 9, "minute": 33}
